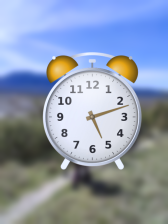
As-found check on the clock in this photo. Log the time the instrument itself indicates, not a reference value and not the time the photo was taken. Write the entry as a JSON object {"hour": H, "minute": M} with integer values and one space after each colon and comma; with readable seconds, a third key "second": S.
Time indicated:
{"hour": 5, "minute": 12}
